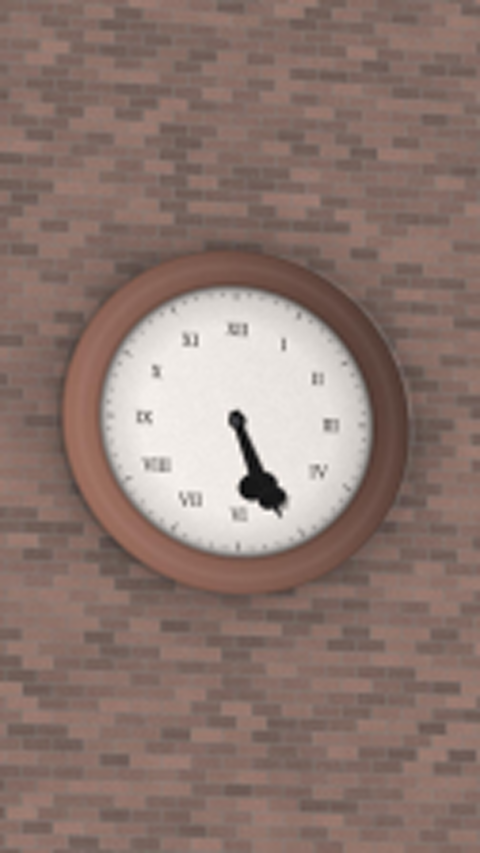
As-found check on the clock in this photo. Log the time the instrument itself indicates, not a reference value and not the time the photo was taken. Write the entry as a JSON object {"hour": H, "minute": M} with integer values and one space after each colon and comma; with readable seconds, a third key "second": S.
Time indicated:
{"hour": 5, "minute": 26}
